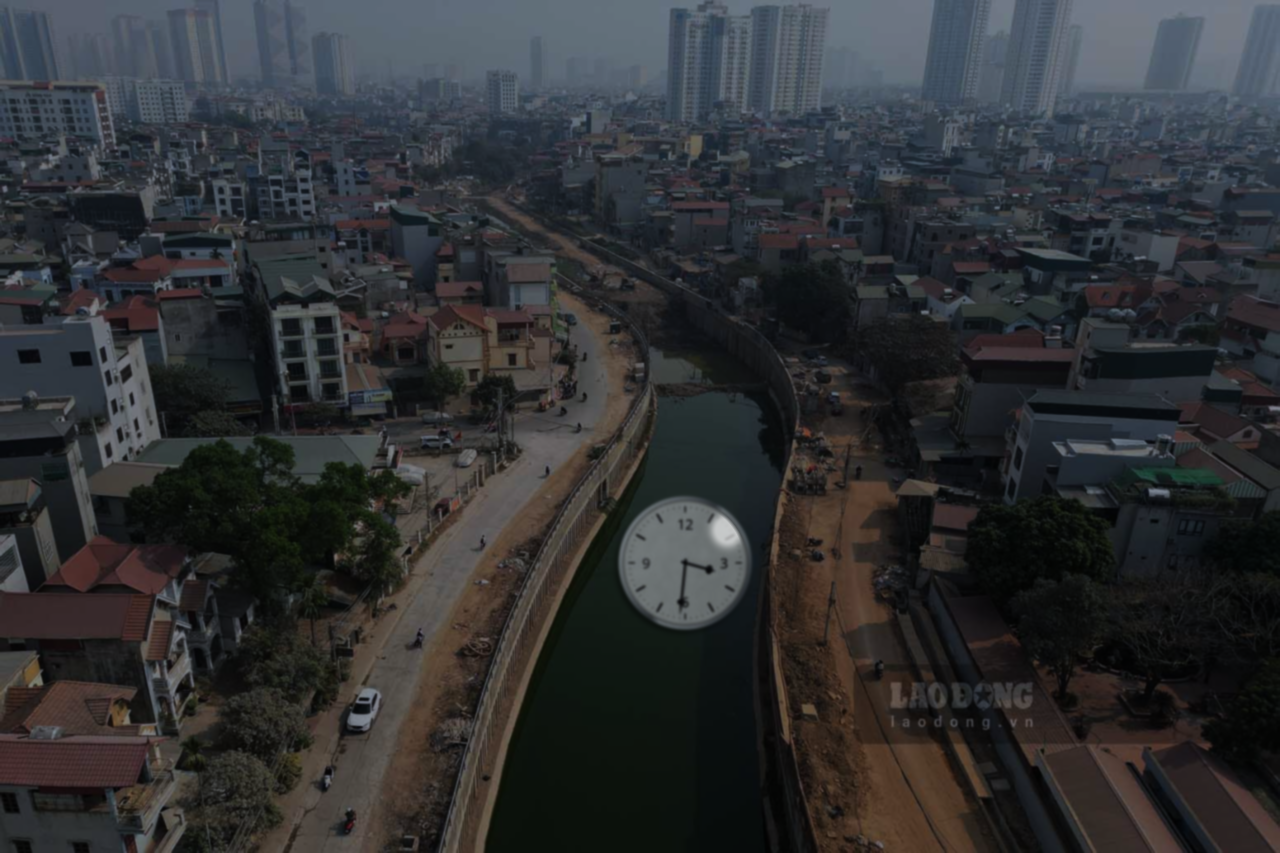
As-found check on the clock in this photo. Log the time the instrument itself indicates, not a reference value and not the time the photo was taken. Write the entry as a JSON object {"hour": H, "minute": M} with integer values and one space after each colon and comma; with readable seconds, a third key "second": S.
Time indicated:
{"hour": 3, "minute": 31}
